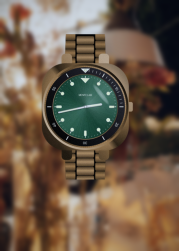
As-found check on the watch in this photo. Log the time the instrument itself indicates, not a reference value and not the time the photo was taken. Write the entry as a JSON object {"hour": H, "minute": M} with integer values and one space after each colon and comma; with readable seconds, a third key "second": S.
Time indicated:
{"hour": 2, "minute": 43}
